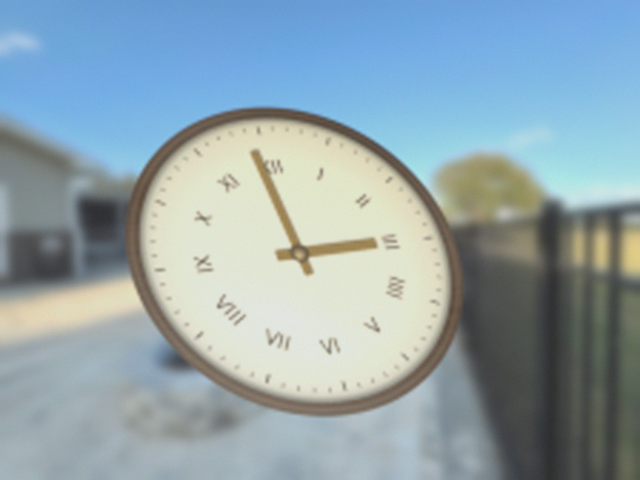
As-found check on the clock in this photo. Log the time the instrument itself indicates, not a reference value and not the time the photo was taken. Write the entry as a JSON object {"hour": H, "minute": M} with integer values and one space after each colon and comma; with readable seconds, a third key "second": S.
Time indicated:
{"hour": 2, "minute": 59}
